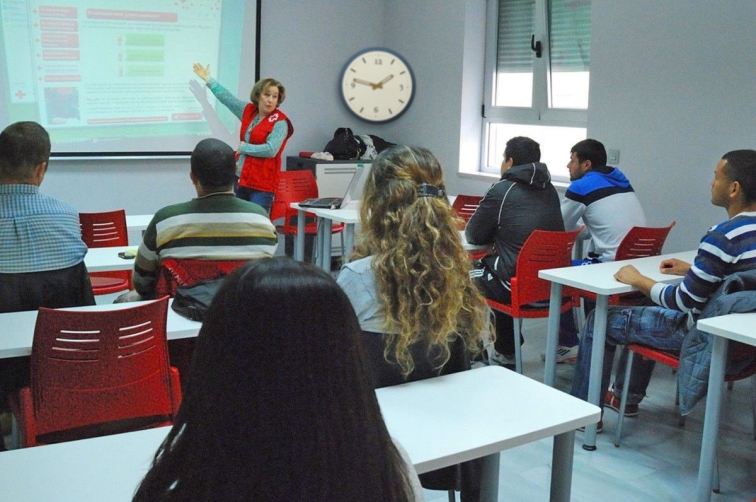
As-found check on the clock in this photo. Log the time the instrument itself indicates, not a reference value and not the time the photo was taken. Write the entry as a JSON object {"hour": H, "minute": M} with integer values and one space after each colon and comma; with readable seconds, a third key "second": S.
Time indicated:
{"hour": 1, "minute": 47}
